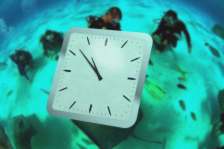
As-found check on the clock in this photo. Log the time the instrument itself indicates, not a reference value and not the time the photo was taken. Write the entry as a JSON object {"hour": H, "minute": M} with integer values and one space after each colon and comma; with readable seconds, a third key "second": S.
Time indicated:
{"hour": 10, "minute": 52}
